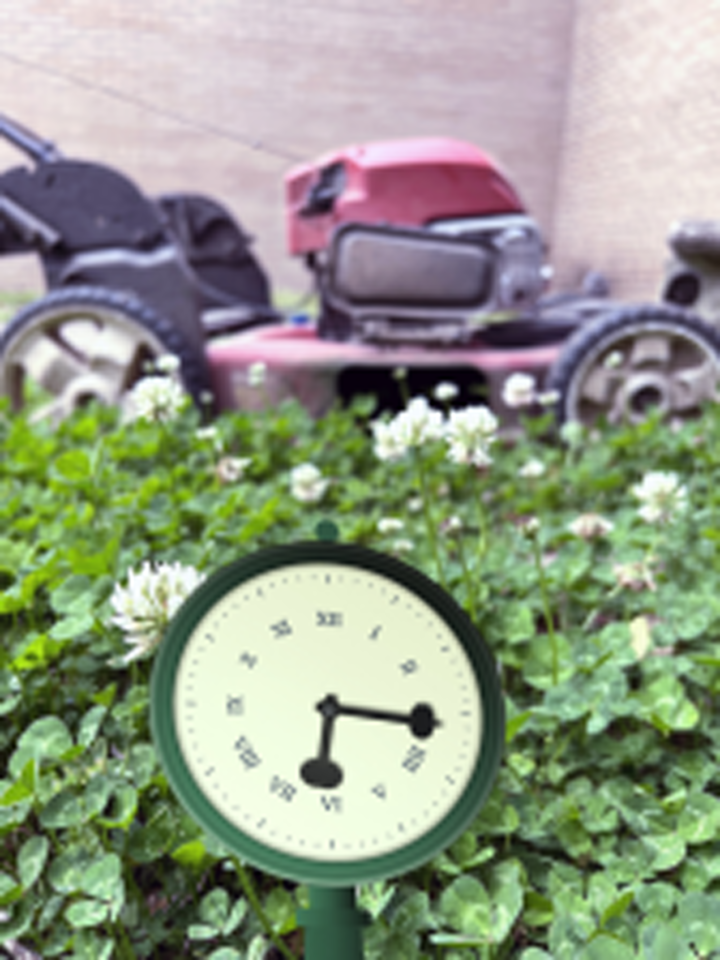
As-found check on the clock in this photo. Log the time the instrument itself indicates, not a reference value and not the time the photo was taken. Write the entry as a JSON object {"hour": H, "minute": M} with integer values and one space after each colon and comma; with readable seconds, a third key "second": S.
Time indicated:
{"hour": 6, "minute": 16}
